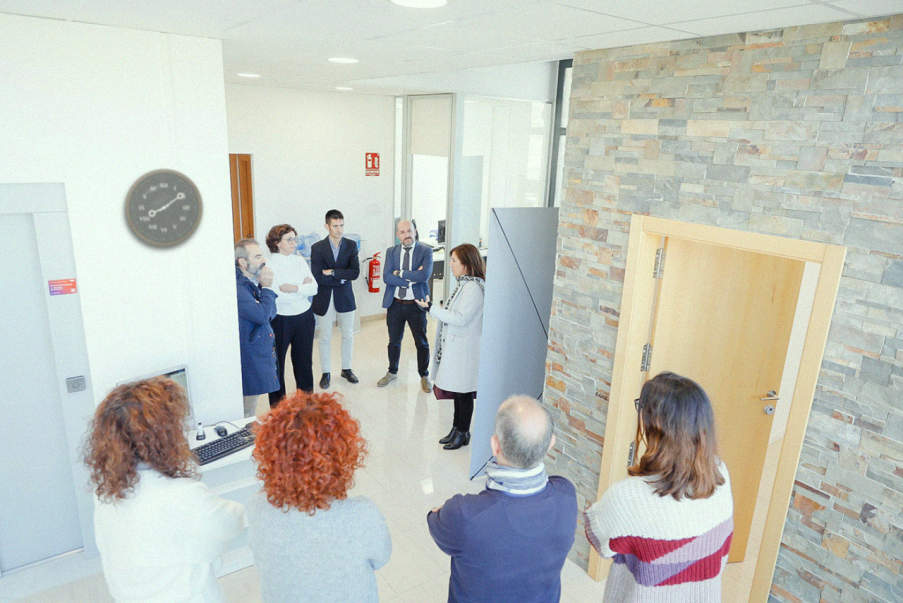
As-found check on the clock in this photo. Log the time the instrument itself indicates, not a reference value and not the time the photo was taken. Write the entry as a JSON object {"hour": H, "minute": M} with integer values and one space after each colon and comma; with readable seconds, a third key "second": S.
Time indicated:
{"hour": 8, "minute": 9}
